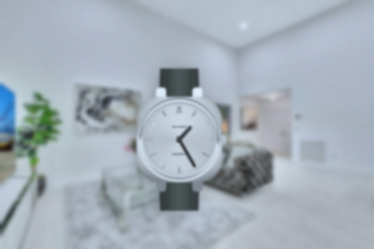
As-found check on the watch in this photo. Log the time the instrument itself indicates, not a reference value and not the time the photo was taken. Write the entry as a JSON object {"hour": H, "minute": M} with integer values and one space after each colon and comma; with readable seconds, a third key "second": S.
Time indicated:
{"hour": 1, "minute": 25}
